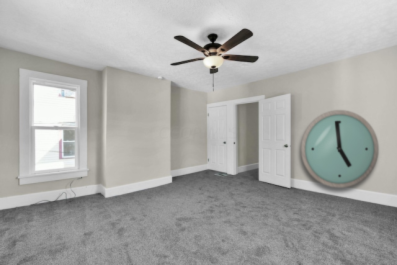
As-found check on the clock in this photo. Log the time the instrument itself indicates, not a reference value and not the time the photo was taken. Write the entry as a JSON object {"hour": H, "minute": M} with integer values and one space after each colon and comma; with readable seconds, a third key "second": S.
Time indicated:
{"hour": 4, "minute": 59}
